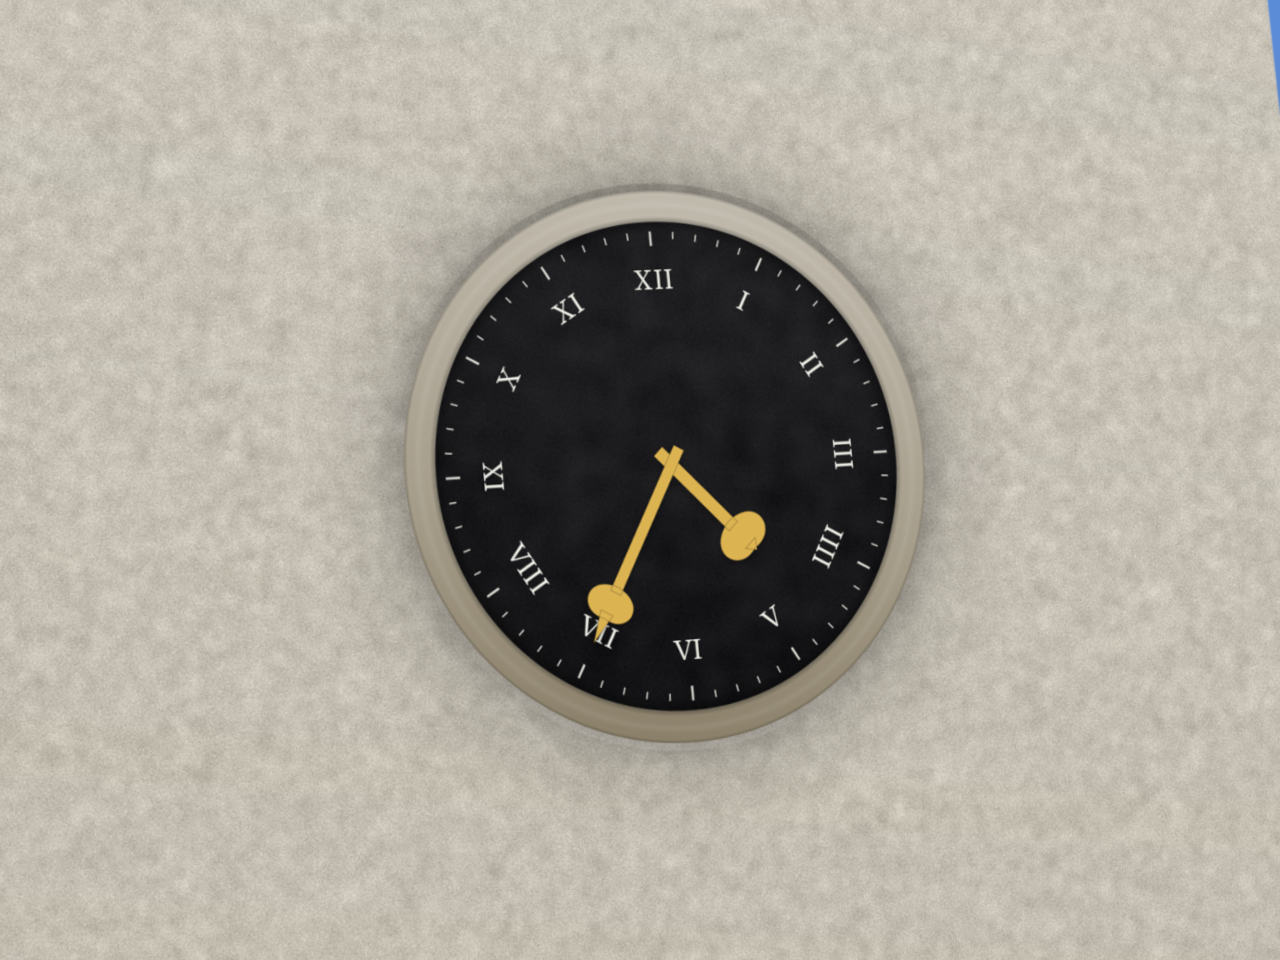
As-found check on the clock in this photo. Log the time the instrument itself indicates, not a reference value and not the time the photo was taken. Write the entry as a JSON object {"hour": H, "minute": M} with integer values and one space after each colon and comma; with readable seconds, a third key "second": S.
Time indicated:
{"hour": 4, "minute": 35}
